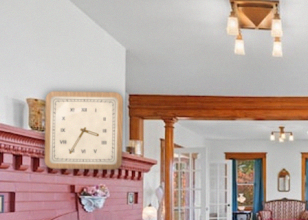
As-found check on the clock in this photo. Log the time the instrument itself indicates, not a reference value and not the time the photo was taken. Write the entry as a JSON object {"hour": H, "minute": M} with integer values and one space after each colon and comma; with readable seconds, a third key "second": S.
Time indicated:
{"hour": 3, "minute": 35}
